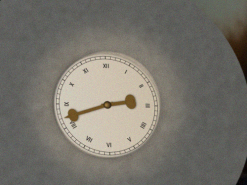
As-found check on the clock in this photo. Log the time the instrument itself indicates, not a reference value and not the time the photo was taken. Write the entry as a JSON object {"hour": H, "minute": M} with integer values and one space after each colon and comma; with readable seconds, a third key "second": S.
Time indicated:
{"hour": 2, "minute": 42}
